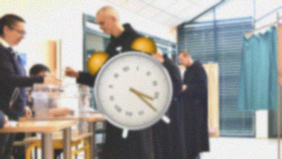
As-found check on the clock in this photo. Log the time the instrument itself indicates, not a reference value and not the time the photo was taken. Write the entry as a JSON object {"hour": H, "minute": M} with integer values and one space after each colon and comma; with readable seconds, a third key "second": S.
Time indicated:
{"hour": 4, "minute": 25}
